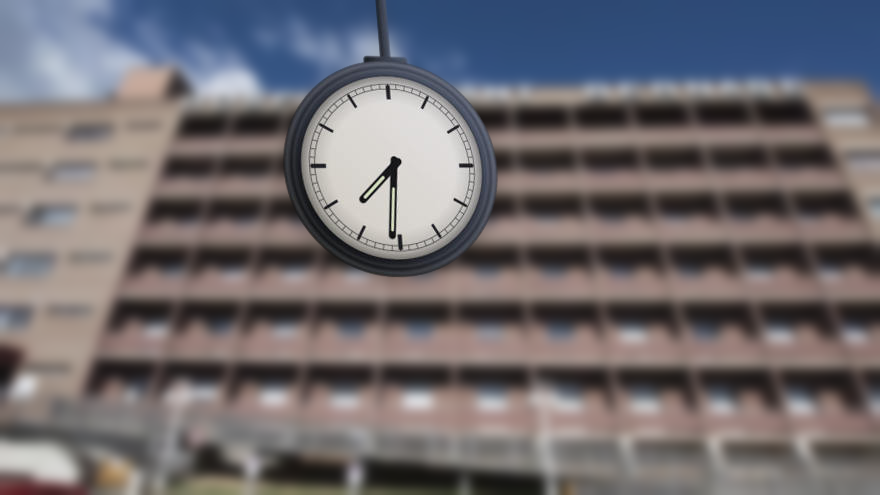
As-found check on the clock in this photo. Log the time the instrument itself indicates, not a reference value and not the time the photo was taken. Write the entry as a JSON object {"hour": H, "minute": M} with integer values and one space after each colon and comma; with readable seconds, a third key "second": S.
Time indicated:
{"hour": 7, "minute": 31}
